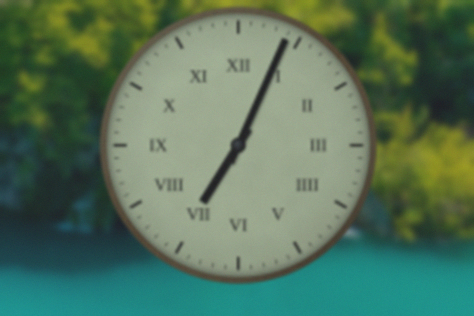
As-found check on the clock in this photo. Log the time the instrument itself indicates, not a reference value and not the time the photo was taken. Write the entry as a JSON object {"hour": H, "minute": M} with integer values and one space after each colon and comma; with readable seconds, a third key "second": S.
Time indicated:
{"hour": 7, "minute": 4}
